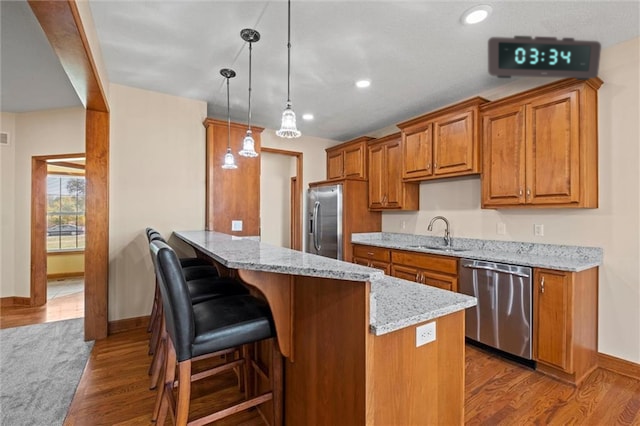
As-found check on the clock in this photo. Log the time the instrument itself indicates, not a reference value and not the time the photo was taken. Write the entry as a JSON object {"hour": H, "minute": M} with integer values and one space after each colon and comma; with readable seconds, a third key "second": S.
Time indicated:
{"hour": 3, "minute": 34}
